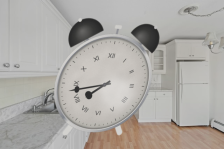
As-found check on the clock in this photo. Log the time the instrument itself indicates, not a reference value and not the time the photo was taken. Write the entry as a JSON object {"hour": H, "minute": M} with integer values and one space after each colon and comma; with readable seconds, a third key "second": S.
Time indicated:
{"hour": 7, "minute": 43}
